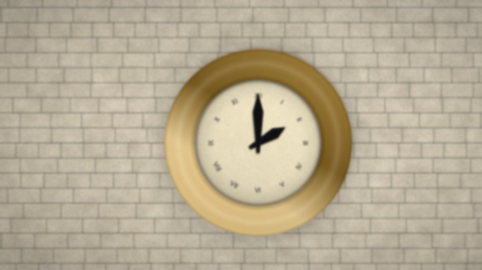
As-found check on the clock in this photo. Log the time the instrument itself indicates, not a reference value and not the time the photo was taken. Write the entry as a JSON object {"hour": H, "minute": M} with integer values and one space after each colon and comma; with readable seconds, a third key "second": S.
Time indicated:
{"hour": 2, "minute": 0}
